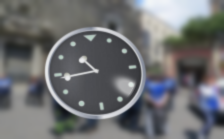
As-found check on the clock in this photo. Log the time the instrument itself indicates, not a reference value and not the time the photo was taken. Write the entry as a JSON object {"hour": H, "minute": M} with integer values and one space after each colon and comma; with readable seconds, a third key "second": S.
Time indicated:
{"hour": 10, "minute": 44}
